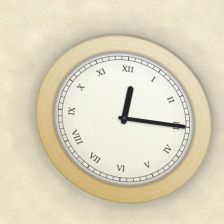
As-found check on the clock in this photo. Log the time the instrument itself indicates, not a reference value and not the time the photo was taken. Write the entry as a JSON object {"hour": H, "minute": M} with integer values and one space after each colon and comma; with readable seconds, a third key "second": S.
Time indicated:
{"hour": 12, "minute": 15}
